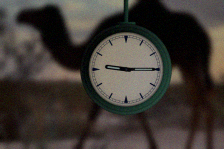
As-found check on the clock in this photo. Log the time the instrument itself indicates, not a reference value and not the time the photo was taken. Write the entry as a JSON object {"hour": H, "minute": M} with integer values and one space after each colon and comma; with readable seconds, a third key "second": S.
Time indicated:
{"hour": 9, "minute": 15}
